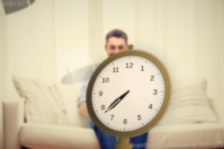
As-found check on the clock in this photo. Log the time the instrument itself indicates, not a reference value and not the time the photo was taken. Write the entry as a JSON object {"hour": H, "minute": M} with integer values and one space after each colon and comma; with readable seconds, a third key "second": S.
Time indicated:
{"hour": 7, "minute": 38}
